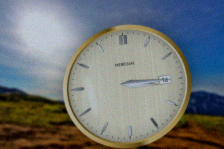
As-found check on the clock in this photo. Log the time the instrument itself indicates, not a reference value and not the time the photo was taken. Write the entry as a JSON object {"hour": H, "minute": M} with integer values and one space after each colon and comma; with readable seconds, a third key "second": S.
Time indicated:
{"hour": 3, "minute": 15}
